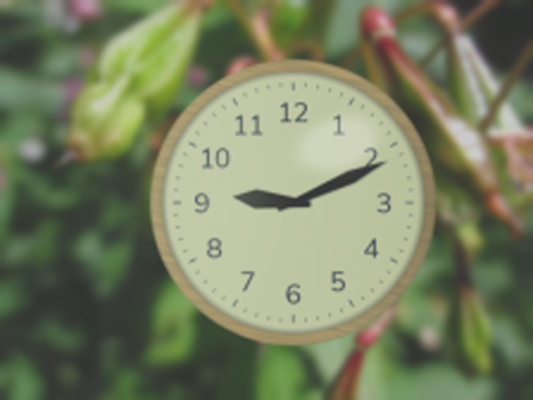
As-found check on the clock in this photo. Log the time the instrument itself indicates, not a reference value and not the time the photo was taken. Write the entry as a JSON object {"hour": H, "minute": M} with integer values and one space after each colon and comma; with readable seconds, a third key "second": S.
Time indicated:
{"hour": 9, "minute": 11}
